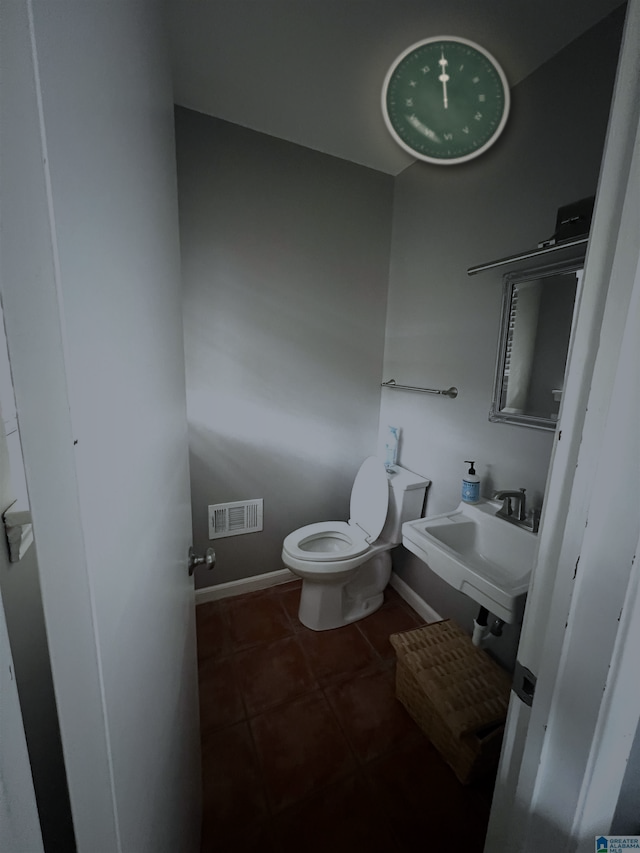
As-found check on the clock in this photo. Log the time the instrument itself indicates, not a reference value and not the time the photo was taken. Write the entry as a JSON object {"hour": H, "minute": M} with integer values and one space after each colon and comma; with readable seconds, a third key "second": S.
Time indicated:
{"hour": 12, "minute": 0}
